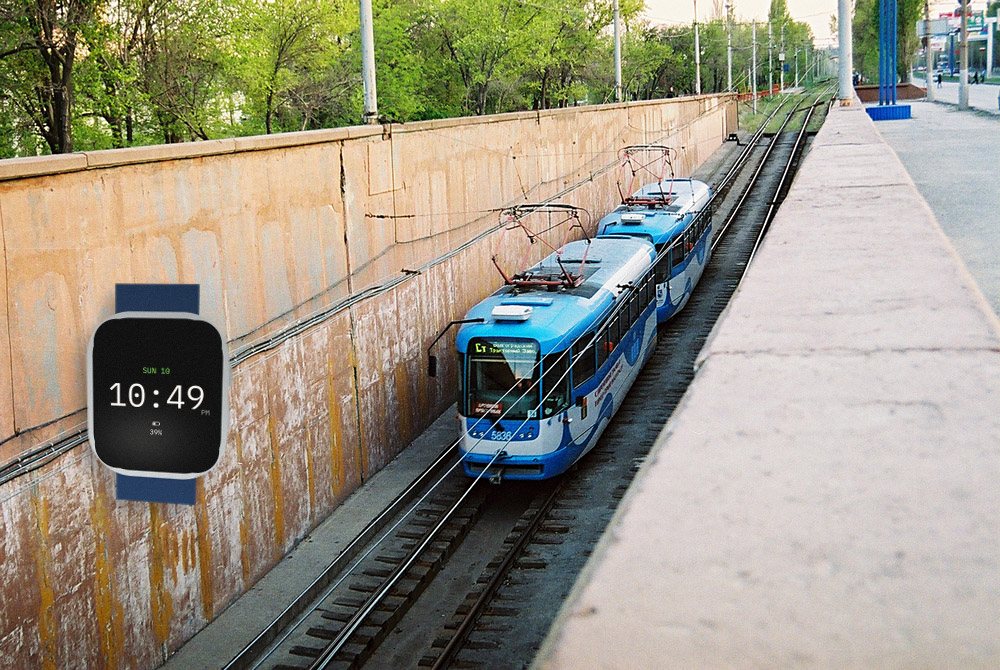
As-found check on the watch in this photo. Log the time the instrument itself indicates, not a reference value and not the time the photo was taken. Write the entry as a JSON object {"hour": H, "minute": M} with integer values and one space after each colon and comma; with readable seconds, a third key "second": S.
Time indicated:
{"hour": 10, "minute": 49}
